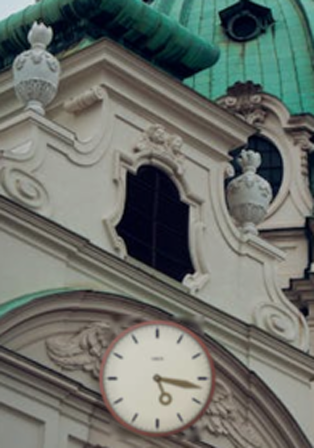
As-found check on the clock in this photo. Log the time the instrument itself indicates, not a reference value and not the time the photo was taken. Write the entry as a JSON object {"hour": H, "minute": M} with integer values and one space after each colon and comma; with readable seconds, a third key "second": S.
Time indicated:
{"hour": 5, "minute": 17}
